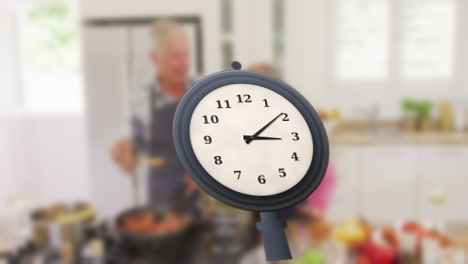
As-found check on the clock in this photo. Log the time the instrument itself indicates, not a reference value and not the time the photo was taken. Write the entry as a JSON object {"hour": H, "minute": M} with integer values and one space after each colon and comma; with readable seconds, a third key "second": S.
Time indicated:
{"hour": 3, "minute": 9}
